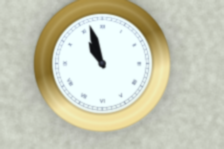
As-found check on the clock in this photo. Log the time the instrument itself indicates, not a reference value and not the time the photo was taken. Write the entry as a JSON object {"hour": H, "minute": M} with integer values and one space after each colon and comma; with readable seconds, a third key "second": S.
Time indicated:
{"hour": 10, "minute": 57}
